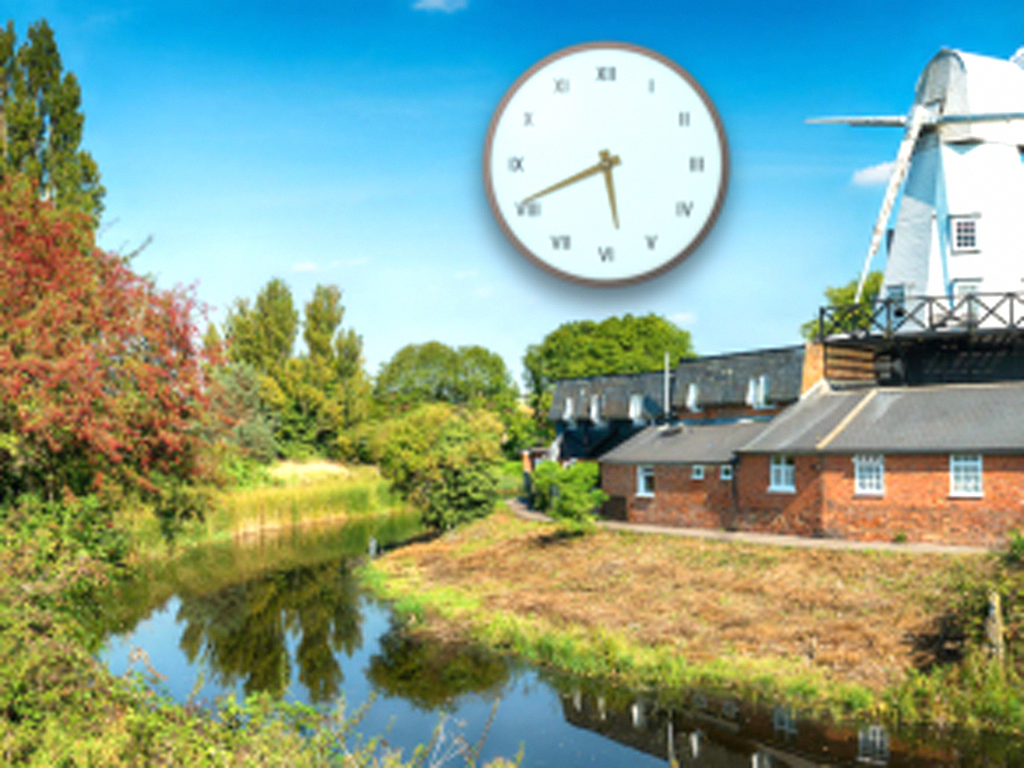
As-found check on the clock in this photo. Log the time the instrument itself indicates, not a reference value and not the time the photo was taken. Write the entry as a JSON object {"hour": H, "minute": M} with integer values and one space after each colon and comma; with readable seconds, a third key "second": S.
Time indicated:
{"hour": 5, "minute": 41}
